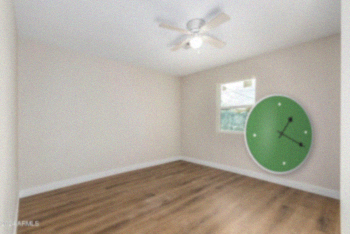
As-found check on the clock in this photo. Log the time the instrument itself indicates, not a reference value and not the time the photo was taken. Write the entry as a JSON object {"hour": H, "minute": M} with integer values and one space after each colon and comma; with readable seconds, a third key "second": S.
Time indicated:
{"hour": 1, "minute": 20}
